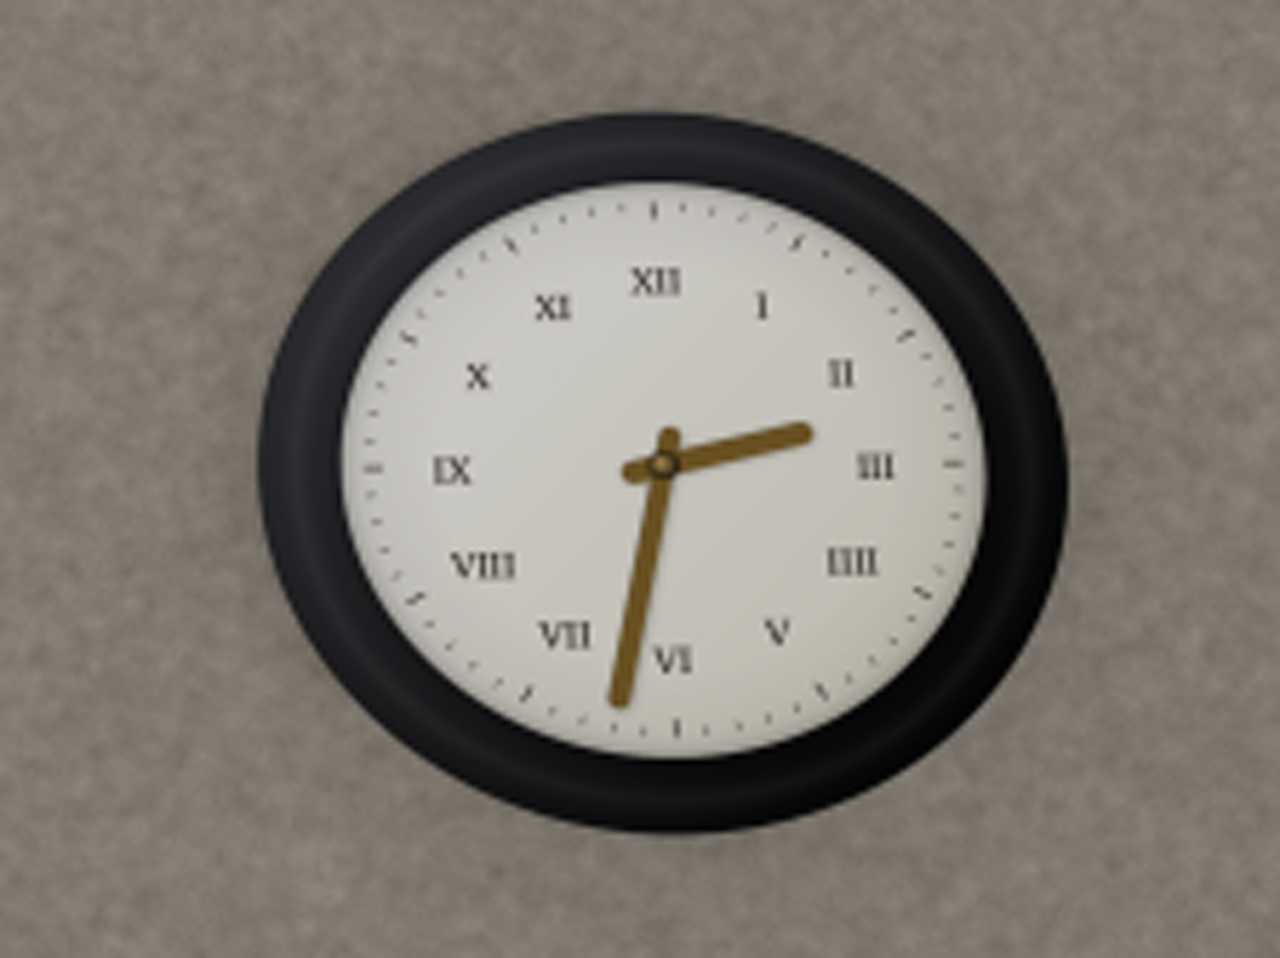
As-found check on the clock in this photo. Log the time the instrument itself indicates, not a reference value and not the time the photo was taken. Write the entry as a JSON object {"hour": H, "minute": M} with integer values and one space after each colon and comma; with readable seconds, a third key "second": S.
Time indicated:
{"hour": 2, "minute": 32}
